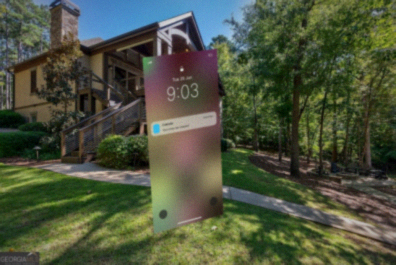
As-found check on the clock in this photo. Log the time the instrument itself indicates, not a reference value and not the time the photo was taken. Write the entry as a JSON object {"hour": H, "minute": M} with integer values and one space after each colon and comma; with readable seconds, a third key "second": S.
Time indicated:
{"hour": 9, "minute": 3}
